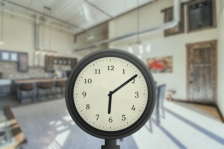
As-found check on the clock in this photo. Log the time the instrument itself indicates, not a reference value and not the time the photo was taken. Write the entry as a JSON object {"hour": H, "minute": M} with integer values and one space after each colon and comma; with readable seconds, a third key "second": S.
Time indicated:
{"hour": 6, "minute": 9}
